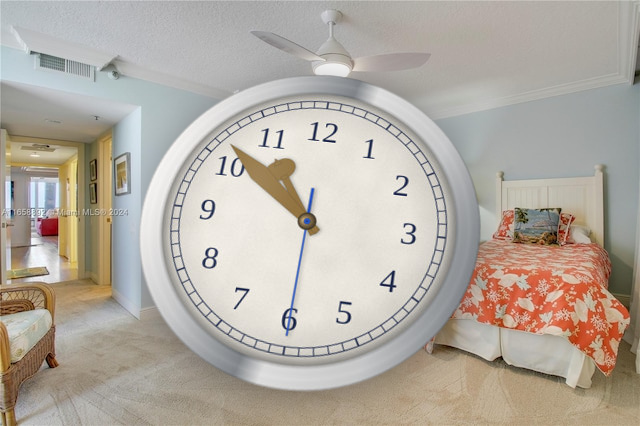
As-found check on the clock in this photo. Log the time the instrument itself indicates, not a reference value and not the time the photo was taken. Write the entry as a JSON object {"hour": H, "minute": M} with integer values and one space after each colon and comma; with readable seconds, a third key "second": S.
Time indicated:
{"hour": 10, "minute": 51, "second": 30}
